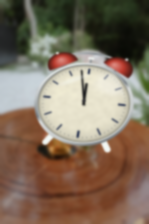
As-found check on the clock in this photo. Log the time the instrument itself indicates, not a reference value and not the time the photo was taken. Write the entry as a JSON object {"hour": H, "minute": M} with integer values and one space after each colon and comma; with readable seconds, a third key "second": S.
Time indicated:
{"hour": 11, "minute": 58}
